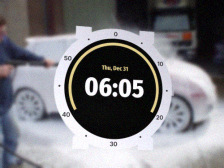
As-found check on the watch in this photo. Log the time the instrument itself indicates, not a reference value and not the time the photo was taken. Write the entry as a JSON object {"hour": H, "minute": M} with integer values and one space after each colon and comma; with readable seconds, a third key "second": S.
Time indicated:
{"hour": 6, "minute": 5}
